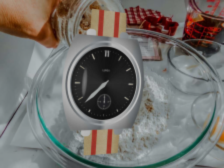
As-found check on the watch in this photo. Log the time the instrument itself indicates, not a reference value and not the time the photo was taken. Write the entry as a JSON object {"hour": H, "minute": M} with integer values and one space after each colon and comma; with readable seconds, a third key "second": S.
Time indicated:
{"hour": 7, "minute": 38}
